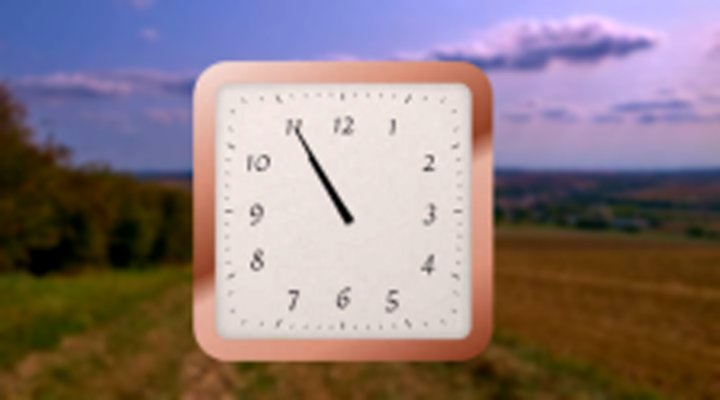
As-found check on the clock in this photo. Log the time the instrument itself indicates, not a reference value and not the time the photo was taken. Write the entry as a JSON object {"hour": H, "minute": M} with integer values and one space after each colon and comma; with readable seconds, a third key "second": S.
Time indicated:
{"hour": 10, "minute": 55}
